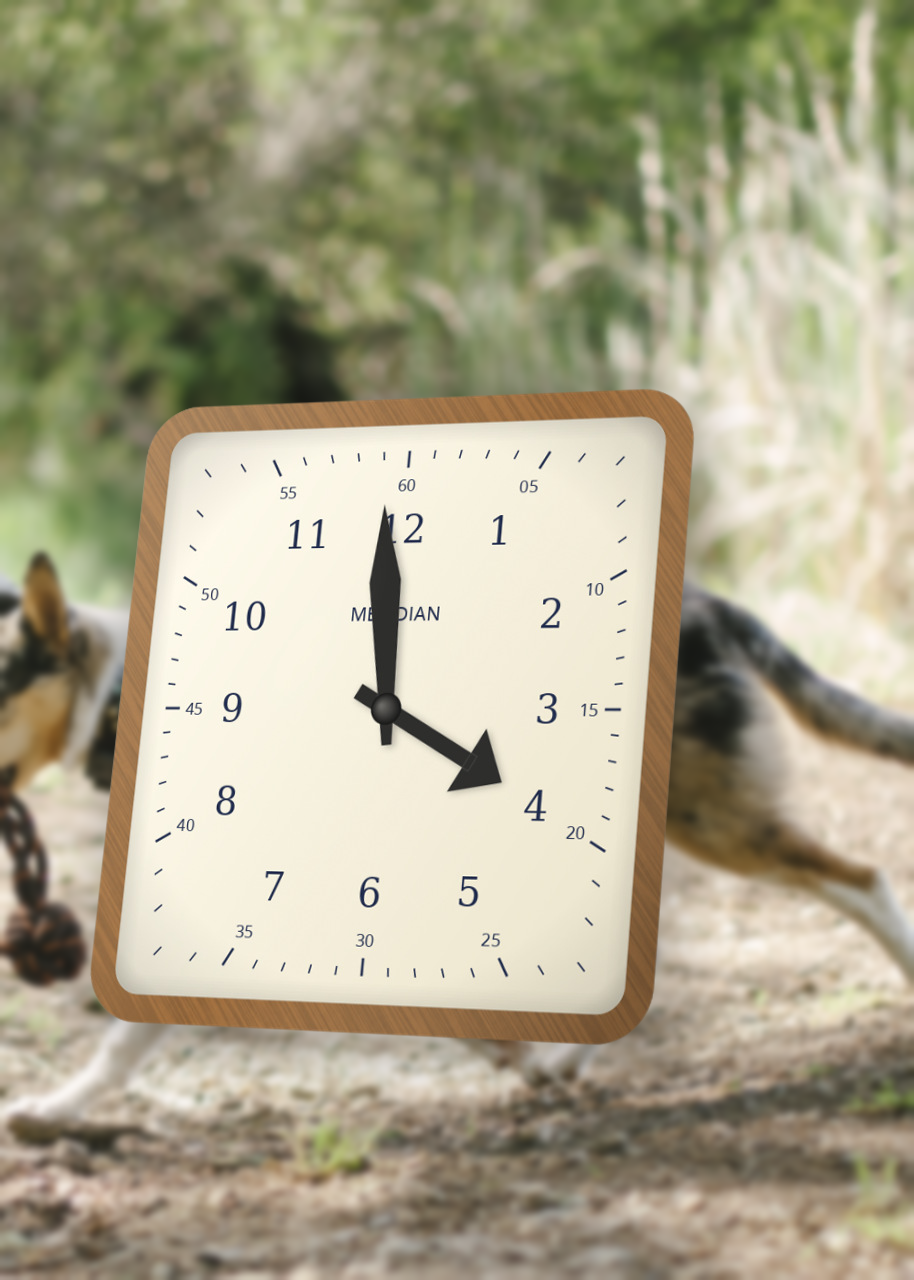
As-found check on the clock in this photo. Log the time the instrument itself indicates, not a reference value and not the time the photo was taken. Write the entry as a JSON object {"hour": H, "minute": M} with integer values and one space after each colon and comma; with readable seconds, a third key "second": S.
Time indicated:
{"hour": 3, "minute": 59}
